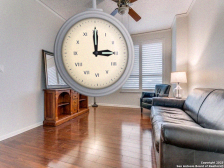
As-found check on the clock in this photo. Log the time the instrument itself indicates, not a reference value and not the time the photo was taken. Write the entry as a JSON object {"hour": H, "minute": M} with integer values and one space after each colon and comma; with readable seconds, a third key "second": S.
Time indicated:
{"hour": 3, "minute": 0}
